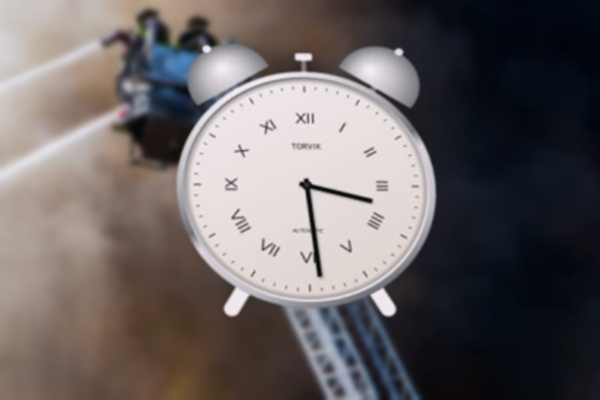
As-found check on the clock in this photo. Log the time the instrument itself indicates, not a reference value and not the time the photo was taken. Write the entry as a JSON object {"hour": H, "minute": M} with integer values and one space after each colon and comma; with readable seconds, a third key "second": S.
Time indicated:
{"hour": 3, "minute": 29}
